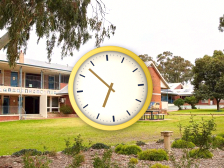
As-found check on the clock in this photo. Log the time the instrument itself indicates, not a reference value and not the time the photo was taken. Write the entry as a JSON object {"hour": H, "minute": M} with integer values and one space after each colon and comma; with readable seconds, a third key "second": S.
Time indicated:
{"hour": 6, "minute": 53}
